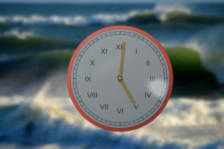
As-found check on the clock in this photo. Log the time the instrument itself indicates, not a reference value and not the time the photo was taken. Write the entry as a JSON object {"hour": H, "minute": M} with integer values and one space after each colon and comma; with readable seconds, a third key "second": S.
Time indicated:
{"hour": 5, "minute": 1}
